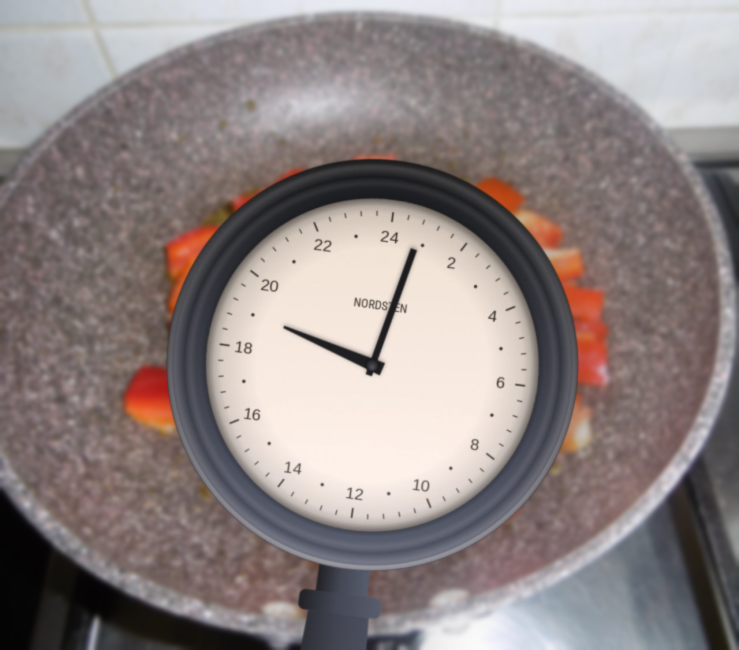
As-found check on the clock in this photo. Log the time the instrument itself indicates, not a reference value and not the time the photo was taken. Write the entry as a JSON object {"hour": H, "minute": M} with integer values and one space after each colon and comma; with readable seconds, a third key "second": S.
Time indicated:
{"hour": 19, "minute": 2}
